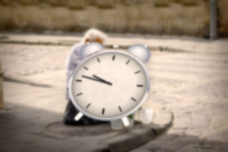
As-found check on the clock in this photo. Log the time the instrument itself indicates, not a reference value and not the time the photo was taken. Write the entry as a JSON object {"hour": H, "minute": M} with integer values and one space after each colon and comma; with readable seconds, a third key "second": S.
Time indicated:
{"hour": 9, "minute": 47}
